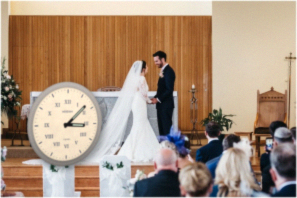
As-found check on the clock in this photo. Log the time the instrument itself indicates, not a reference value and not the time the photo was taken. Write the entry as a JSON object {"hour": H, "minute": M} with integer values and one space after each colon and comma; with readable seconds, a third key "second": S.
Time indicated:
{"hour": 3, "minute": 8}
